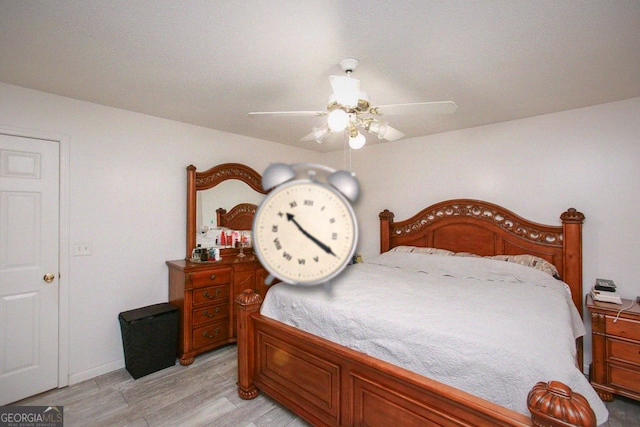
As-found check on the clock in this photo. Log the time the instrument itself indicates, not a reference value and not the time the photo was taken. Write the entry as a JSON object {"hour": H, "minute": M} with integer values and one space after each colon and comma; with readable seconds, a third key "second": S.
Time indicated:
{"hour": 10, "minute": 20}
